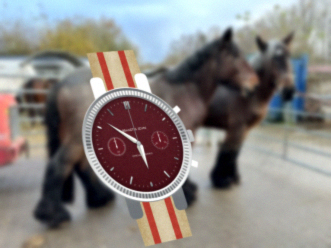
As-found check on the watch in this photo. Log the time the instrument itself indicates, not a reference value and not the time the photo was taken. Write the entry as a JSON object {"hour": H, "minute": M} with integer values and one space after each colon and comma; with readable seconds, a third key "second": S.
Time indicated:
{"hour": 5, "minute": 52}
